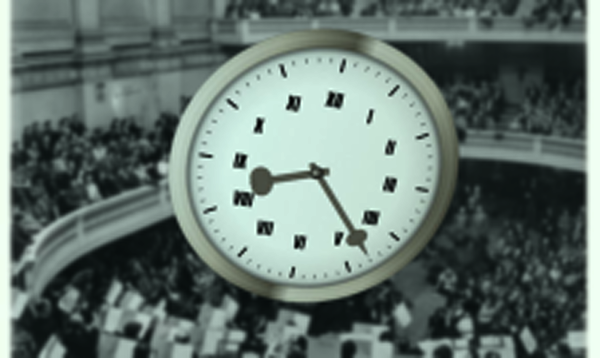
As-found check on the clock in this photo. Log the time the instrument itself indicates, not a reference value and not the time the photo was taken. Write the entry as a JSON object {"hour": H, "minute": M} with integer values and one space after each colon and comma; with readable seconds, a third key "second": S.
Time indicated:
{"hour": 8, "minute": 23}
